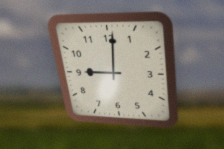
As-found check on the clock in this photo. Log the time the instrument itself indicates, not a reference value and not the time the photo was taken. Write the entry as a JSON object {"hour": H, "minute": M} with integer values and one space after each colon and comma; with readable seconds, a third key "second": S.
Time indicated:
{"hour": 9, "minute": 1}
